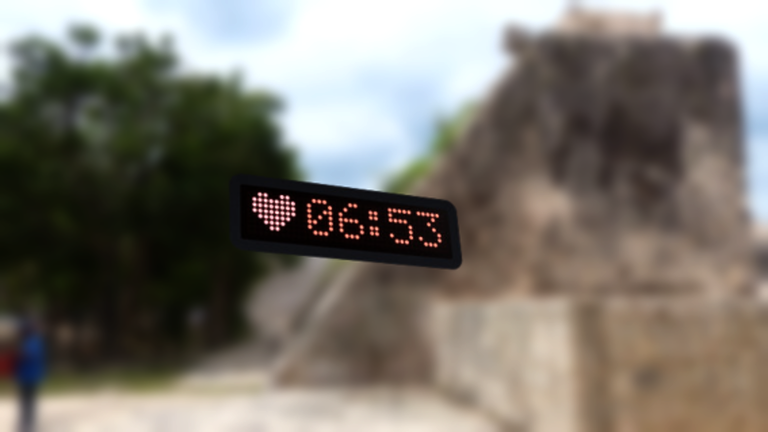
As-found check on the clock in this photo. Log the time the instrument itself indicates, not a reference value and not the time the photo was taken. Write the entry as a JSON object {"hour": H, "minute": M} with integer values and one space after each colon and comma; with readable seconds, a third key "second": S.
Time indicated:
{"hour": 6, "minute": 53}
